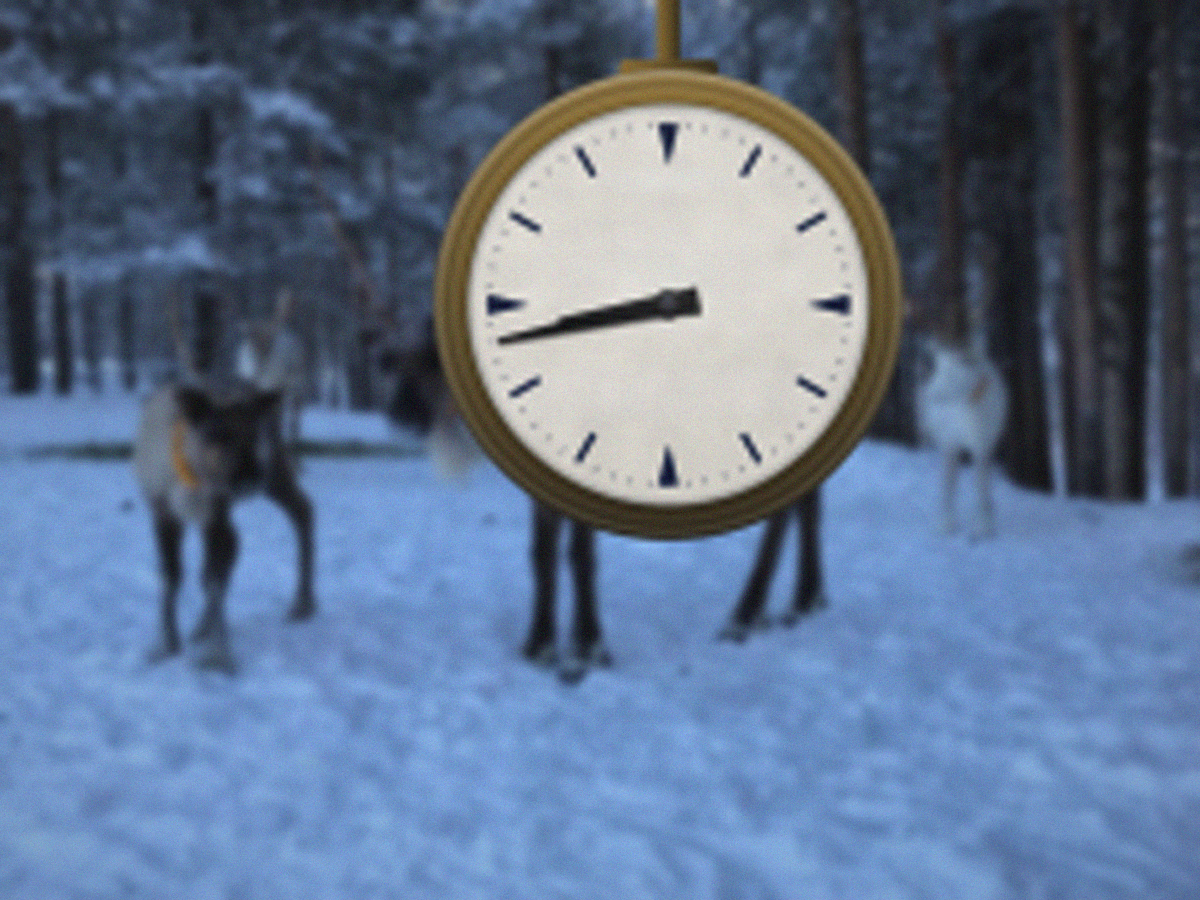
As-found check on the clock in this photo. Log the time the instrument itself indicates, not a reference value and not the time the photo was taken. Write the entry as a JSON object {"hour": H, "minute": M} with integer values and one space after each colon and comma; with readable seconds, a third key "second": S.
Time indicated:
{"hour": 8, "minute": 43}
